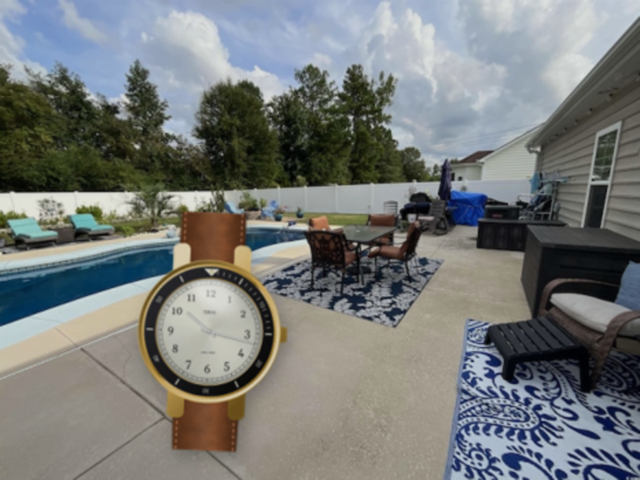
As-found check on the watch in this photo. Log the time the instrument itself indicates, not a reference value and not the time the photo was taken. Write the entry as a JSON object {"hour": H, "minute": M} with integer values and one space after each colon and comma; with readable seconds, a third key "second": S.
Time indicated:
{"hour": 10, "minute": 17}
